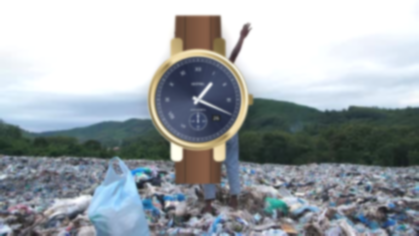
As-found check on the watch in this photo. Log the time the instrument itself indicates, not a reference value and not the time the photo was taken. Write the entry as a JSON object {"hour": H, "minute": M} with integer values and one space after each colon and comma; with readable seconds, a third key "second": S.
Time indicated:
{"hour": 1, "minute": 19}
